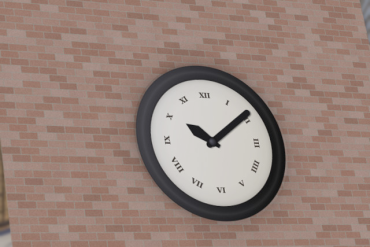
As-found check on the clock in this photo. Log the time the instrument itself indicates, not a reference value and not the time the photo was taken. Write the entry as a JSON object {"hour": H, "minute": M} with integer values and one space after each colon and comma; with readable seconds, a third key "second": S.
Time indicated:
{"hour": 10, "minute": 9}
